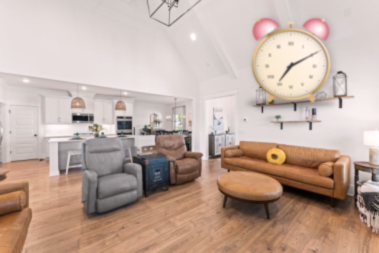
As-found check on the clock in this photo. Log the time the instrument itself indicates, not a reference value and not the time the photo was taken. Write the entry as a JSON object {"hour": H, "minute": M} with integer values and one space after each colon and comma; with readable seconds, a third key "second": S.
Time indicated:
{"hour": 7, "minute": 10}
